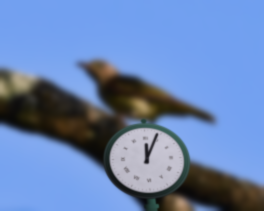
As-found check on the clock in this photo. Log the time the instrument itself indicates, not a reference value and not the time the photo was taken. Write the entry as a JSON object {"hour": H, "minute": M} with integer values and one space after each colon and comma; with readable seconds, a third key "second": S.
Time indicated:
{"hour": 12, "minute": 4}
